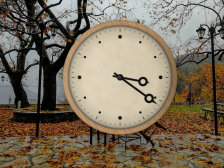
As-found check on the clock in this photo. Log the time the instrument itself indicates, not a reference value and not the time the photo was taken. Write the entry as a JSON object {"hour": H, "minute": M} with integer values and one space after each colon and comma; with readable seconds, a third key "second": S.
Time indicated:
{"hour": 3, "minute": 21}
